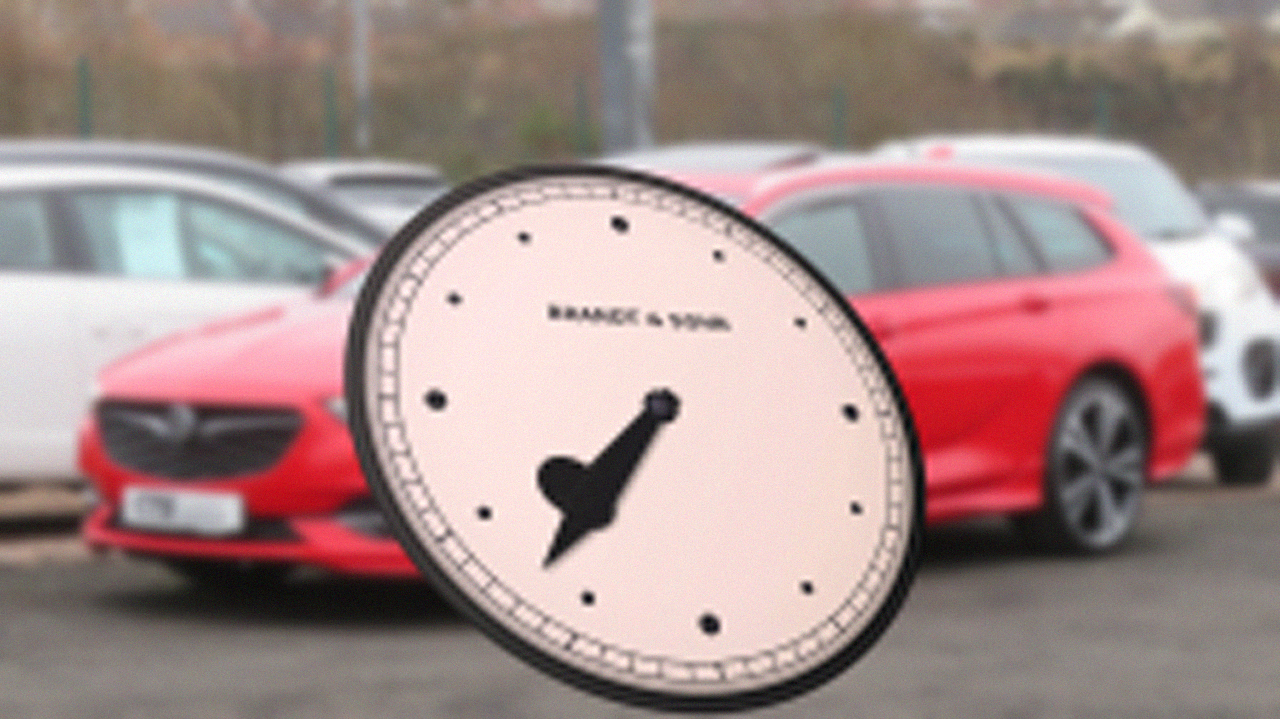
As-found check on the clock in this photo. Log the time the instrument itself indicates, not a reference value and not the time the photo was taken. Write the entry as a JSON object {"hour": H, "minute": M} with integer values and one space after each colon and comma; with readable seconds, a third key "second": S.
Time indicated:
{"hour": 7, "minute": 37}
